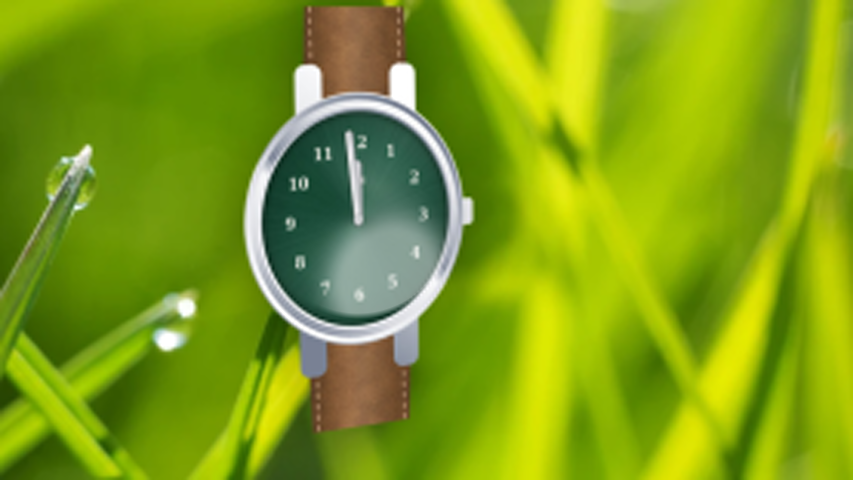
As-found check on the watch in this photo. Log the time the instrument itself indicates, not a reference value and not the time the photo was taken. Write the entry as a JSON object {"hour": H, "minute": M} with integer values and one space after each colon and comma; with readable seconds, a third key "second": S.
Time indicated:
{"hour": 11, "minute": 59}
